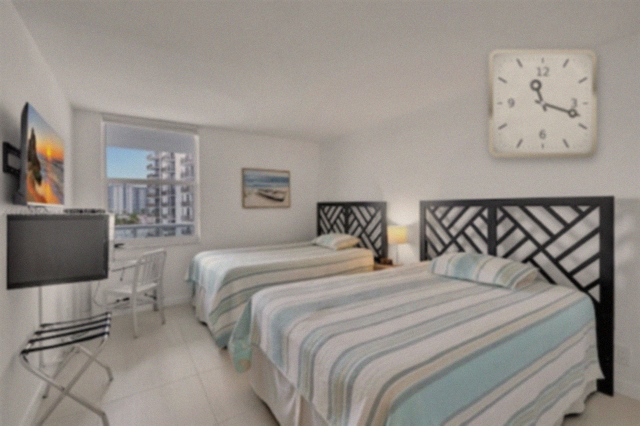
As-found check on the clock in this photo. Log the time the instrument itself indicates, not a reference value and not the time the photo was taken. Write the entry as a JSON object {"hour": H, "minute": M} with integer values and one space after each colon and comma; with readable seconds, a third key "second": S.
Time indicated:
{"hour": 11, "minute": 18}
